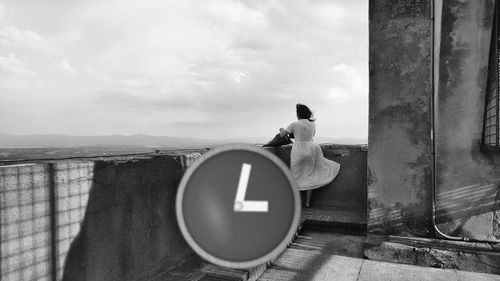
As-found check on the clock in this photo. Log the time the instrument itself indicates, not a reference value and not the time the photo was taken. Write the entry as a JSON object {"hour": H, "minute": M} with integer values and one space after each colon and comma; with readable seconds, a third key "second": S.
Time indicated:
{"hour": 3, "minute": 2}
